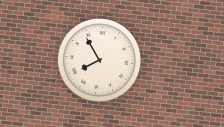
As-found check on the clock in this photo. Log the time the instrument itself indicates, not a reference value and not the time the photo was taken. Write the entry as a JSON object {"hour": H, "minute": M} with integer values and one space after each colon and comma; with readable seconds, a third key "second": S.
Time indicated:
{"hour": 7, "minute": 54}
